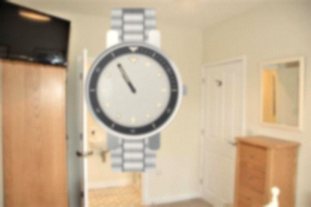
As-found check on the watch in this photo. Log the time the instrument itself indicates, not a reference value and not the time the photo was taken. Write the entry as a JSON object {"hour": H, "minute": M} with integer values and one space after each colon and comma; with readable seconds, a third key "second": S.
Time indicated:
{"hour": 10, "minute": 55}
